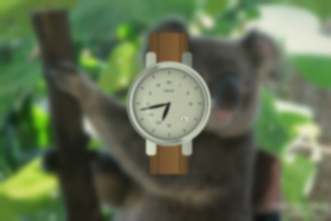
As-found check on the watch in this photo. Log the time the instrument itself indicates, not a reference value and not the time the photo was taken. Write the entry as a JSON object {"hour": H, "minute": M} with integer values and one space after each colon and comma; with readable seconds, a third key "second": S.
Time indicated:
{"hour": 6, "minute": 43}
